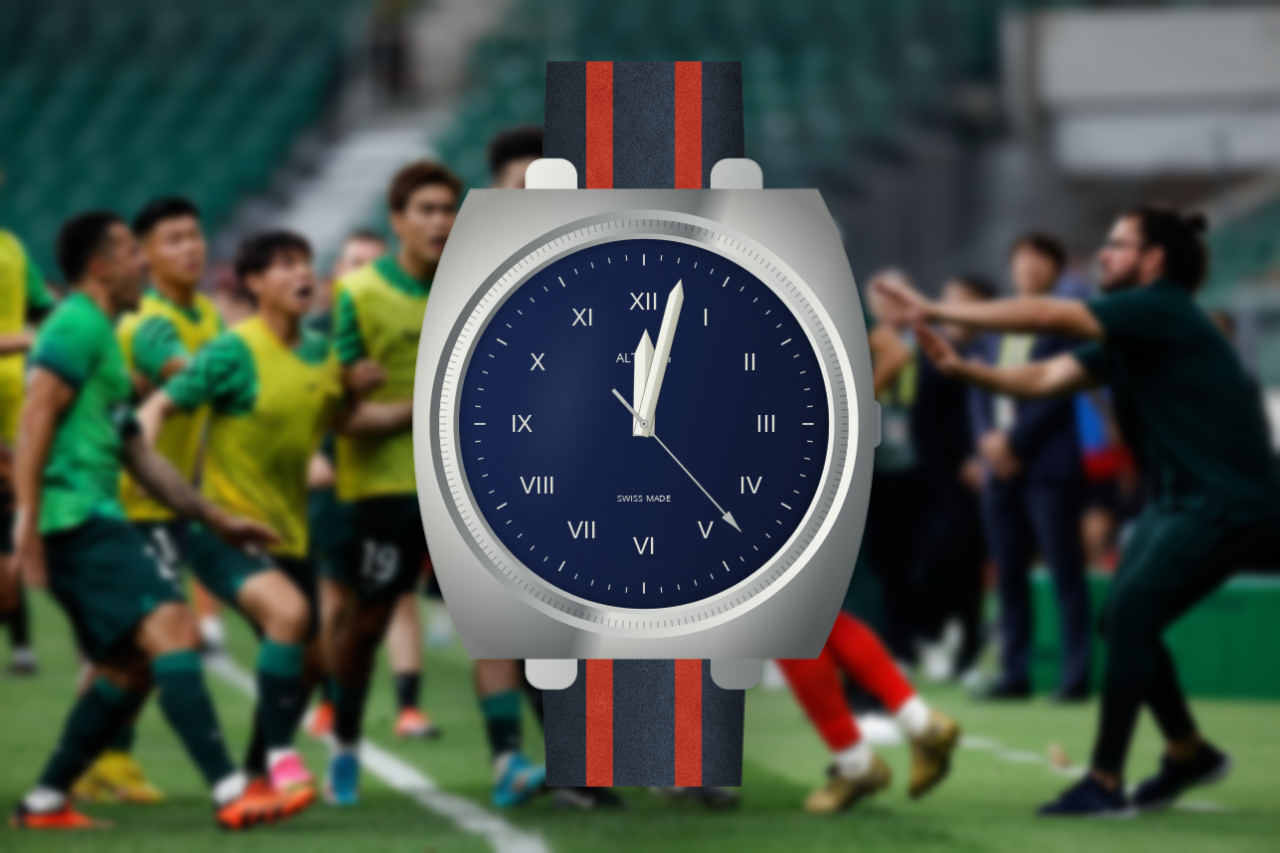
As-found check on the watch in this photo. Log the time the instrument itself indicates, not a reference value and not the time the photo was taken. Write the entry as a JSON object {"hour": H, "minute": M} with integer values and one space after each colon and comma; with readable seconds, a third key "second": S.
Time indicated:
{"hour": 12, "minute": 2, "second": 23}
